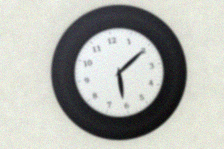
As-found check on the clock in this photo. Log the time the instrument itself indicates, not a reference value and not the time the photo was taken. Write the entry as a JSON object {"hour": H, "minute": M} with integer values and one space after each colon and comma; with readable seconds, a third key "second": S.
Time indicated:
{"hour": 6, "minute": 10}
